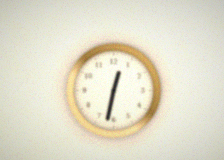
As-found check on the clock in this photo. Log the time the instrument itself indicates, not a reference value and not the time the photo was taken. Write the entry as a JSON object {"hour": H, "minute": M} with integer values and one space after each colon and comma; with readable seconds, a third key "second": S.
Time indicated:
{"hour": 12, "minute": 32}
